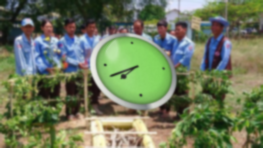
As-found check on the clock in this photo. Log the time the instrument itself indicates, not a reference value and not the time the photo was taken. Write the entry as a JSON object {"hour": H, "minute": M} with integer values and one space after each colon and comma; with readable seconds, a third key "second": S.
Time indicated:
{"hour": 7, "minute": 41}
